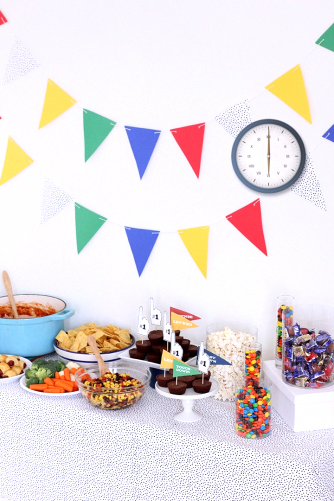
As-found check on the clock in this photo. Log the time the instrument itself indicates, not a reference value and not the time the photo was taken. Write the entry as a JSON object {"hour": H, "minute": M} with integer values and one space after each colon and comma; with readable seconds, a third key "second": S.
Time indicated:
{"hour": 6, "minute": 0}
